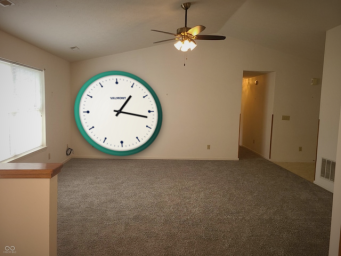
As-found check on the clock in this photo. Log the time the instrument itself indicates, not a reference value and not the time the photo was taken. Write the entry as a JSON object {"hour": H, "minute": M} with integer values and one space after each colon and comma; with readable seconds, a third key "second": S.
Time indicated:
{"hour": 1, "minute": 17}
